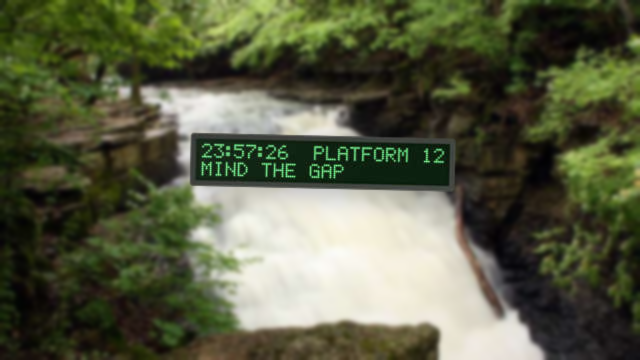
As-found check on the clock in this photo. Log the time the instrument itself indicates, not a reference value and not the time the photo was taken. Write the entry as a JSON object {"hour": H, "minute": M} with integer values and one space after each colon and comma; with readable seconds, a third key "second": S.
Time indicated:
{"hour": 23, "minute": 57, "second": 26}
